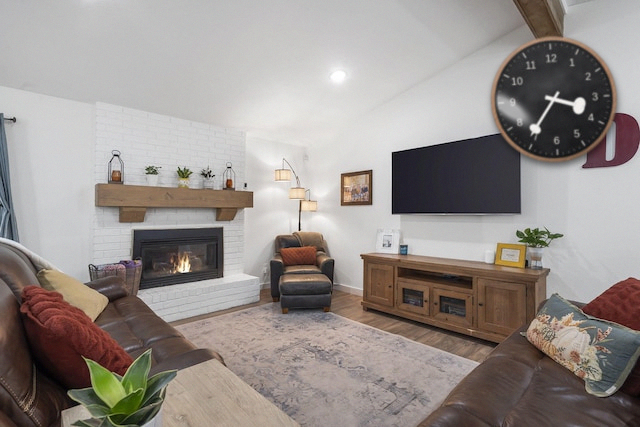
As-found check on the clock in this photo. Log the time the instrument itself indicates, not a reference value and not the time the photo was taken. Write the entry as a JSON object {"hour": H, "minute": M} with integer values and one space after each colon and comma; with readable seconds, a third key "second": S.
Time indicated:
{"hour": 3, "minute": 36}
